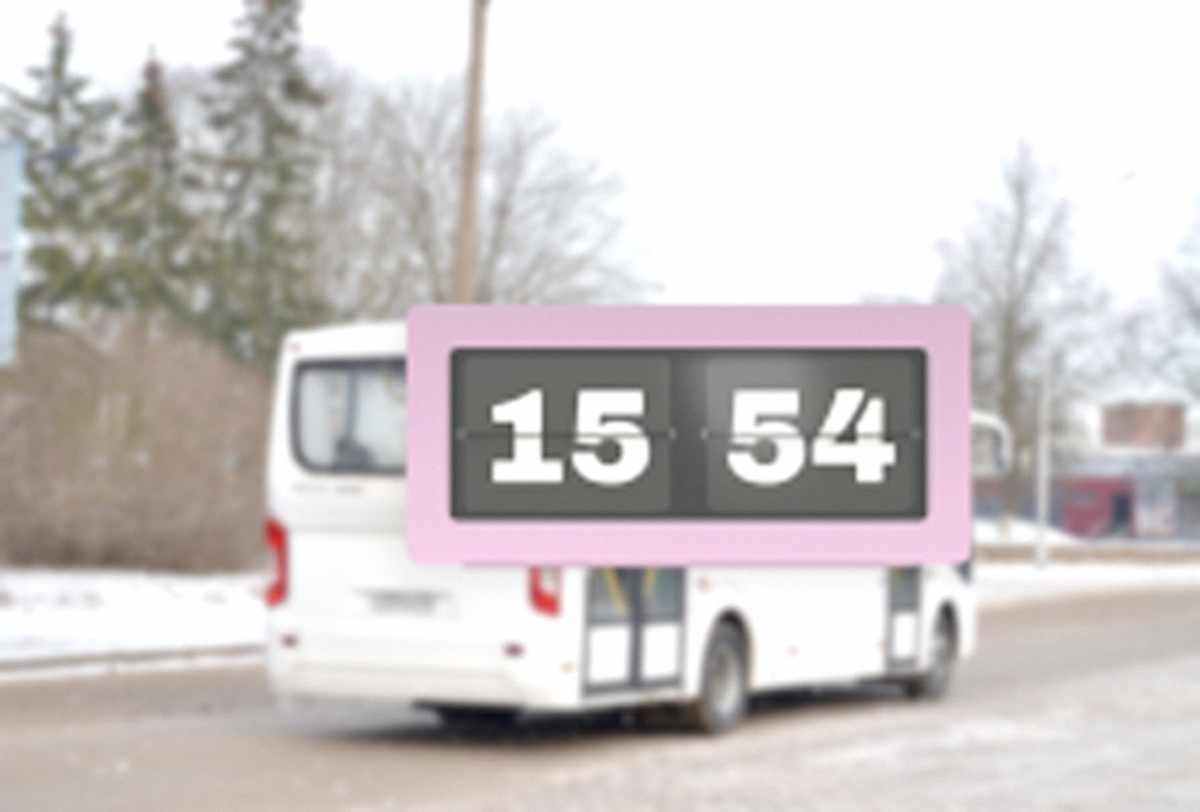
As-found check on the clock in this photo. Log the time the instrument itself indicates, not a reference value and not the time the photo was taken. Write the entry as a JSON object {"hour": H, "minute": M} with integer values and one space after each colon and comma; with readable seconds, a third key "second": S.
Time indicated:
{"hour": 15, "minute": 54}
